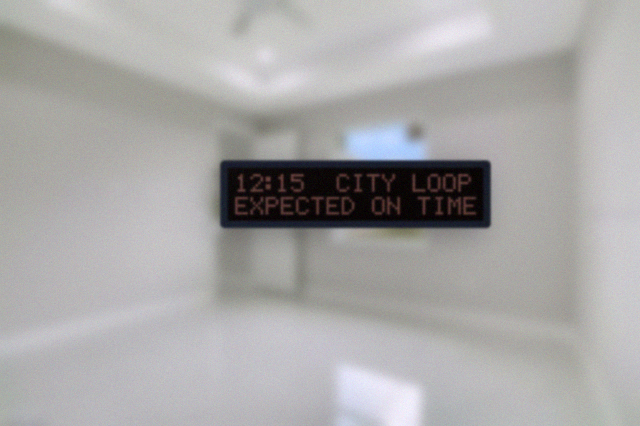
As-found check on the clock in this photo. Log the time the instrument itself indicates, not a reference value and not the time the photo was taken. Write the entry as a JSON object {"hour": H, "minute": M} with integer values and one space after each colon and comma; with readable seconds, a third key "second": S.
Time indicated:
{"hour": 12, "minute": 15}
